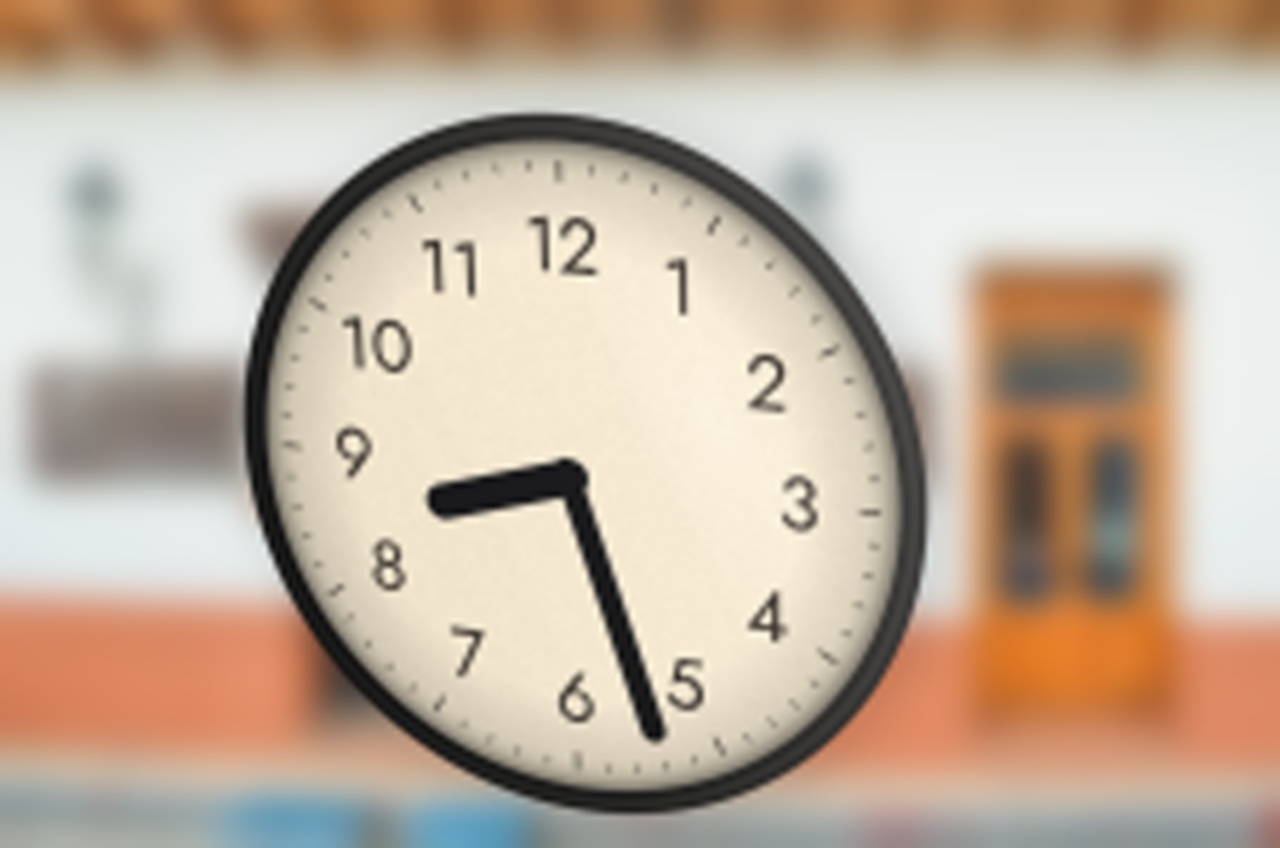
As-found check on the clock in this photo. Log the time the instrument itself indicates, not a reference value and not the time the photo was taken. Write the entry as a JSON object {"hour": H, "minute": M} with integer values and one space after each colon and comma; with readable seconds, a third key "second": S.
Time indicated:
{"hour": 8, "minute": 27}
